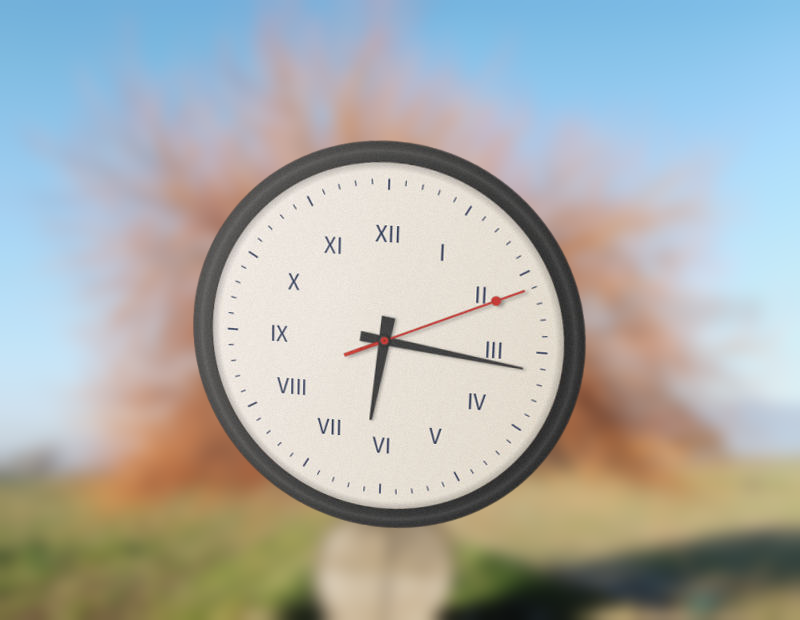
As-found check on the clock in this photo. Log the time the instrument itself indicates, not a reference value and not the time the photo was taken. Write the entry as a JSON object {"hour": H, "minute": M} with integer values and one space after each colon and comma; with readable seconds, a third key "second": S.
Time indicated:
{"hour": 6, "minute": 16, "second": 11}
